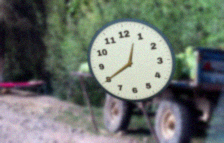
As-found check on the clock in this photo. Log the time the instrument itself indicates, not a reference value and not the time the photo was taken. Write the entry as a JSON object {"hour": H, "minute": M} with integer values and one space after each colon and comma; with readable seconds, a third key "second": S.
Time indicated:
{"hour": 12, "minute": 40}
